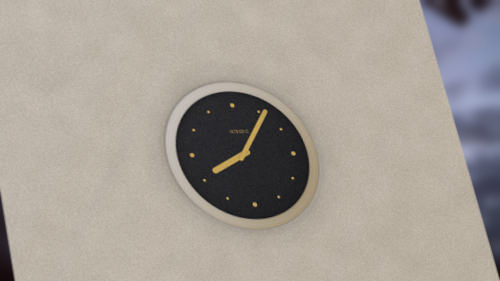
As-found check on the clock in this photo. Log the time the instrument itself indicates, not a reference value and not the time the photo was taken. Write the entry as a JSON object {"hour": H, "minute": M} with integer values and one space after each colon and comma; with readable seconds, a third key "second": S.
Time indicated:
{"hour": 8, "minute": 6}
